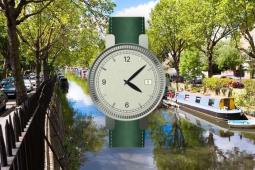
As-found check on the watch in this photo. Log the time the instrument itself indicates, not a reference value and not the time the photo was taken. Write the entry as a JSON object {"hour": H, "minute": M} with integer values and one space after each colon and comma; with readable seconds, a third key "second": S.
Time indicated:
{"hour": 4, "minute": 8}
